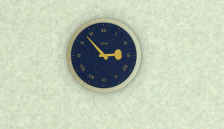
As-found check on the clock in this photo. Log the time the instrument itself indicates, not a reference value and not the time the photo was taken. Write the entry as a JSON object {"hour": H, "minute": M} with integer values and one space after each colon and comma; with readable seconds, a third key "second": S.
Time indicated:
{"hour": 2, "minute": 53}
